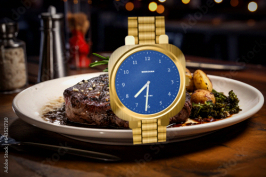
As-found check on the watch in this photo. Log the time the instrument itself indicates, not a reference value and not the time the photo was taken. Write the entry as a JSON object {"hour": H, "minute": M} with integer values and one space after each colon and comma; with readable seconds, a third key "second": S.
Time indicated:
{"hour": 7, "minute": 31}
